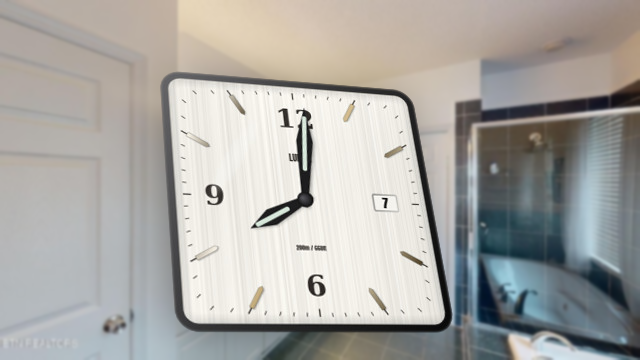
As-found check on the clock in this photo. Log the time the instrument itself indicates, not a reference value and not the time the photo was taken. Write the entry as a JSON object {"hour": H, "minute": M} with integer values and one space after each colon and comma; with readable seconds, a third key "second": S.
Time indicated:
{"hour": 8, "minute": 1}
